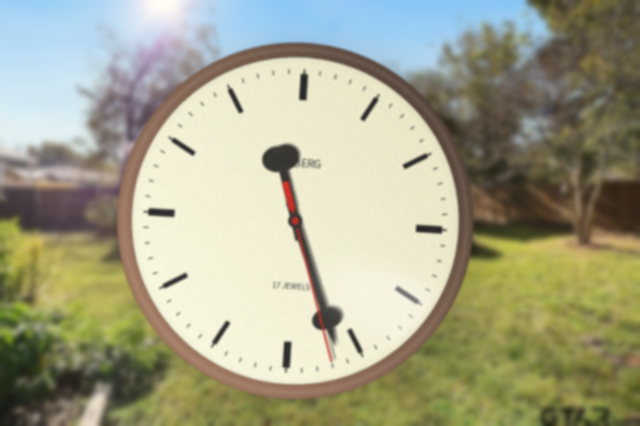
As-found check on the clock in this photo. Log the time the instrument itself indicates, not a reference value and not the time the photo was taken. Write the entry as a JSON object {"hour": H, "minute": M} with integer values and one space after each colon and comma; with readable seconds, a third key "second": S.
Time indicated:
{"hour": 11, "minute": 26, "second": 27}
